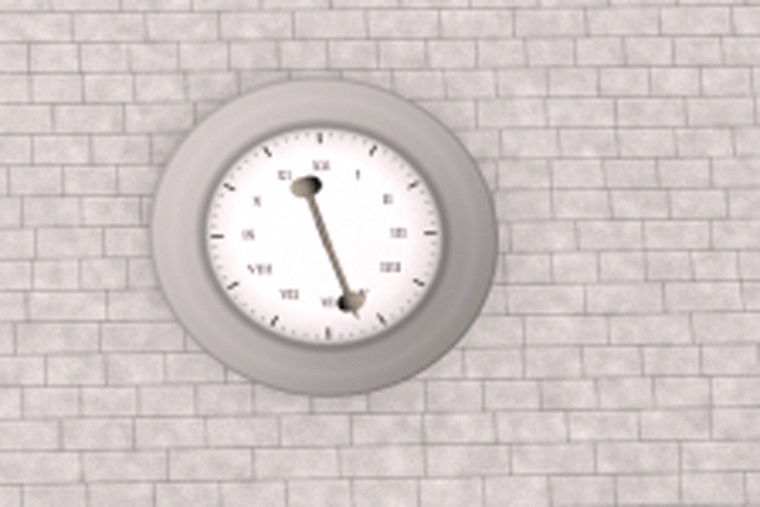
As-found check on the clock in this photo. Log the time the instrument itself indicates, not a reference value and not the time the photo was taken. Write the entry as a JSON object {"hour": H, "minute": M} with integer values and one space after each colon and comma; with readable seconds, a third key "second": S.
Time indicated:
{"hour": 11, "minute": 27}
